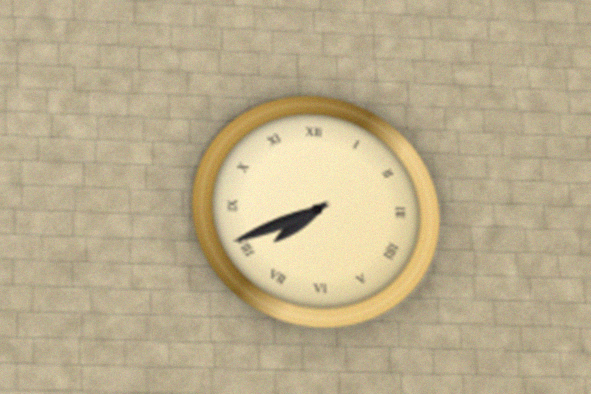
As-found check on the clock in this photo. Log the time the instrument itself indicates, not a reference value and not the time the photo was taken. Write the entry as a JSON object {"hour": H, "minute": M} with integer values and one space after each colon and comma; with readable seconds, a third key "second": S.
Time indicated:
{"hour": 7, "minute": 41}
